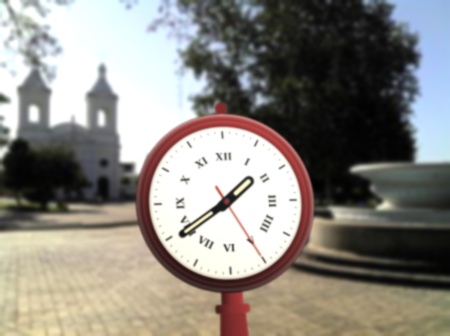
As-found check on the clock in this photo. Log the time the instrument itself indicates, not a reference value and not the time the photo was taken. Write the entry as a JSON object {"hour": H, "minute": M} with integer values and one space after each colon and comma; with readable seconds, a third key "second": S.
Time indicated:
{"hour": 1, "minute": 39, "second": 25}
